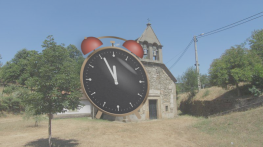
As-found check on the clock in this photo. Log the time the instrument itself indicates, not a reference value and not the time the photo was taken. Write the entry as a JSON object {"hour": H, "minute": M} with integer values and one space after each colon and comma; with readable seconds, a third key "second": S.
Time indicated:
{"hour": 11, "minute": 56}
